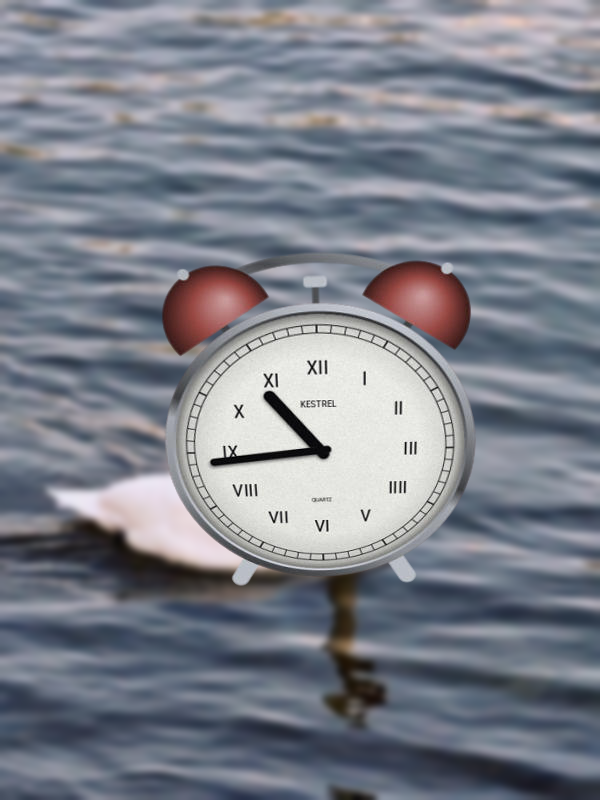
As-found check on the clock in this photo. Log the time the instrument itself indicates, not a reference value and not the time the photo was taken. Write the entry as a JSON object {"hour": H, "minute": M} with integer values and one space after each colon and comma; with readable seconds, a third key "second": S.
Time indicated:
{"hour": 10, "minute": 44}
